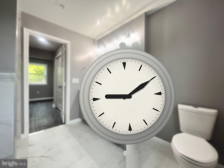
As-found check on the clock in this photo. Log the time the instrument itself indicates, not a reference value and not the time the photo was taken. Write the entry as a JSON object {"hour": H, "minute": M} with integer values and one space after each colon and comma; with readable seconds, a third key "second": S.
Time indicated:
{"hour": 9, "minute": 10}
